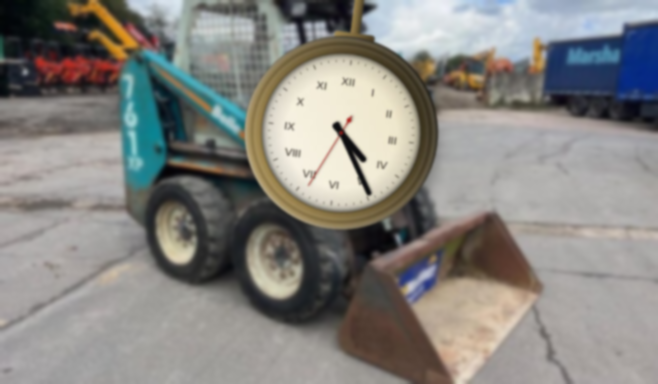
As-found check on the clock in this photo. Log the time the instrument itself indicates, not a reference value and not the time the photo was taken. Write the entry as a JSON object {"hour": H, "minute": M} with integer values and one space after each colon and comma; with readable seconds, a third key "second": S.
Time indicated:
{"hour": 4, "minute": 24, "second": 34}
